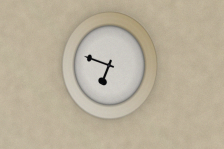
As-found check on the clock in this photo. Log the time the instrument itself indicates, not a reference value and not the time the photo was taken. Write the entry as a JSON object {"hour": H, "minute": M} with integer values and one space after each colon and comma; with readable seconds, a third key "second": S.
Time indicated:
{"hour": 6, "minute": 48}
